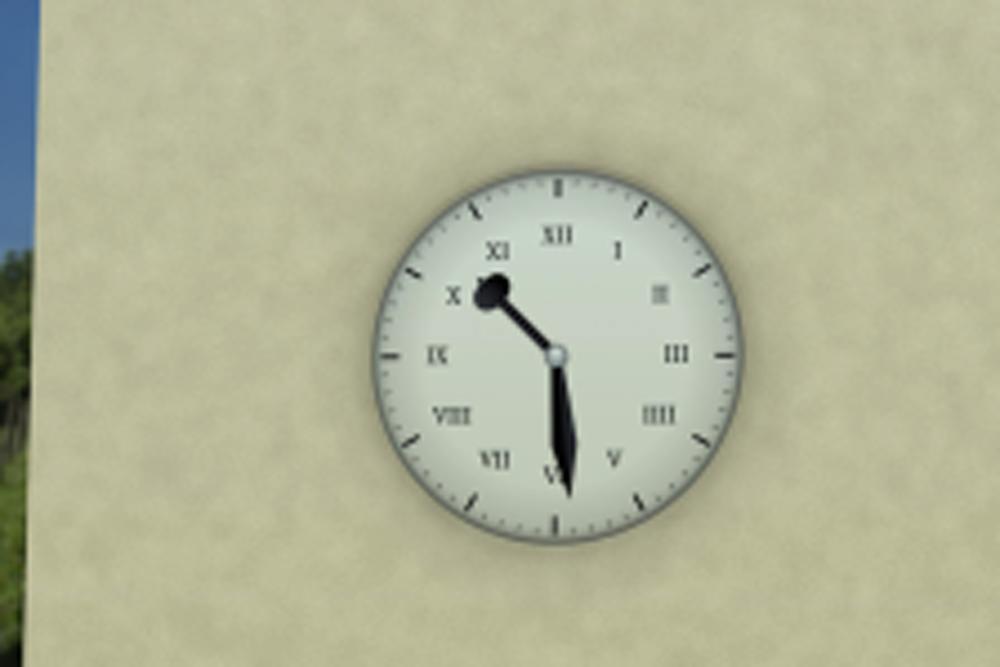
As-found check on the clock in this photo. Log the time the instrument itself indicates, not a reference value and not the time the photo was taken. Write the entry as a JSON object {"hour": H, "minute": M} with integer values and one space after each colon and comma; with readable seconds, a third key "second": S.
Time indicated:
{"hour": 10, "minute": 29}
